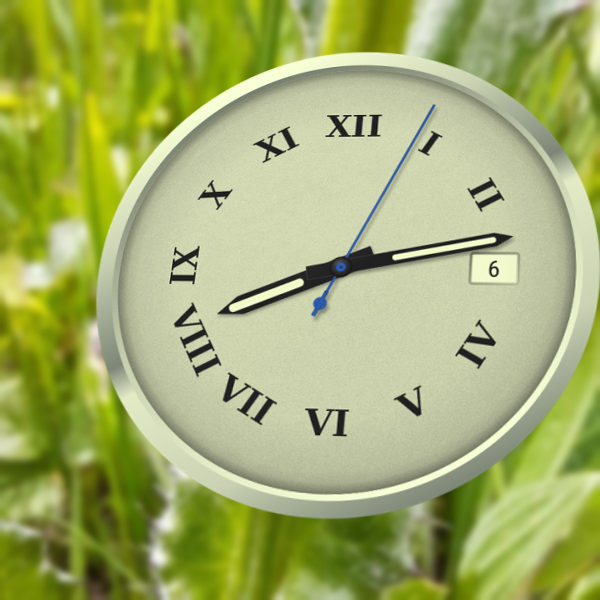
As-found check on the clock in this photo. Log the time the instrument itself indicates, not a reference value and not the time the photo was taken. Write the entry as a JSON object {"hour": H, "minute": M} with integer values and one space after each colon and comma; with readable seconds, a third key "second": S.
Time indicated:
{"hour": 8, "minute": 13, "second": 4}
